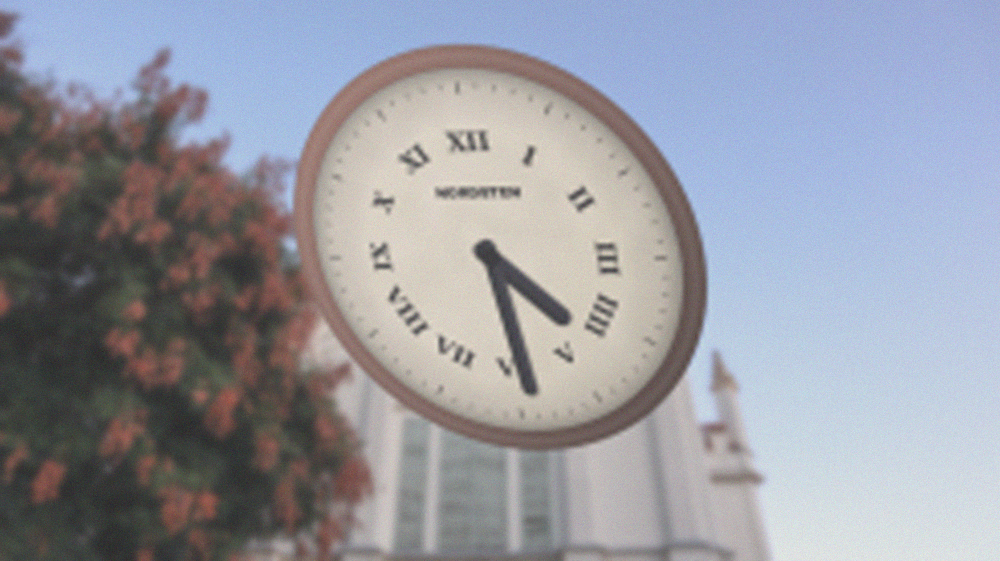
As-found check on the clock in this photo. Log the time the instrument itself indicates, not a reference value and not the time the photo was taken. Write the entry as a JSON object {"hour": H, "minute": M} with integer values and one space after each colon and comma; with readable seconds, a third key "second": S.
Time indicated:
{"hour": 4, "minute": 29}
